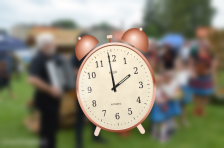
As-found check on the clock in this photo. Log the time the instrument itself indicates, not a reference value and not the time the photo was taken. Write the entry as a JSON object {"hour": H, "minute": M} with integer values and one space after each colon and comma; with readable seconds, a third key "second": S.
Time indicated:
{"hour": 1, "minute": 59}
